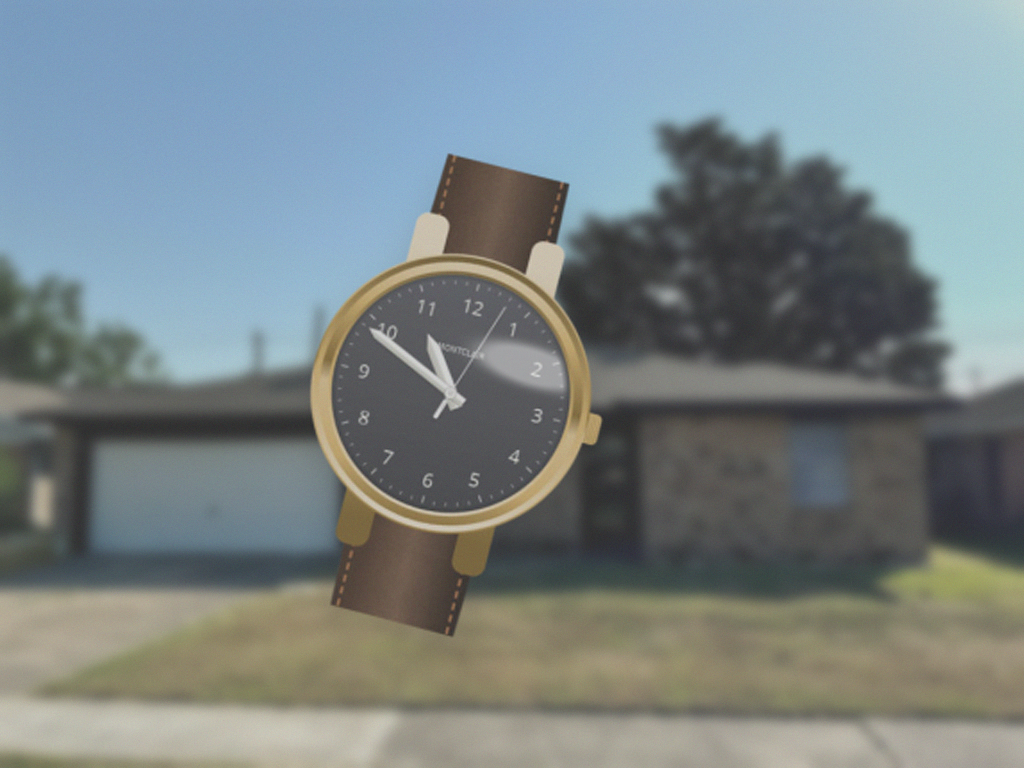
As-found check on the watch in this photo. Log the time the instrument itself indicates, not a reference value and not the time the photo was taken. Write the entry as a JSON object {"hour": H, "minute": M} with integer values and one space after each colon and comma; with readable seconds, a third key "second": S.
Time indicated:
{"hour": 10, "minute": 49, "second": 3}
